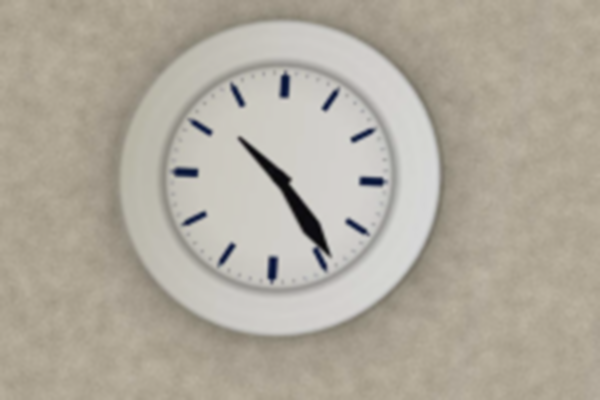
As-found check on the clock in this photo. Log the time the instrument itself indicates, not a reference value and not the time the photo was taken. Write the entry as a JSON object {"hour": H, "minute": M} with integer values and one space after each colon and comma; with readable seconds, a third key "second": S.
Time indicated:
{"hour": 10, "minute": 24}
